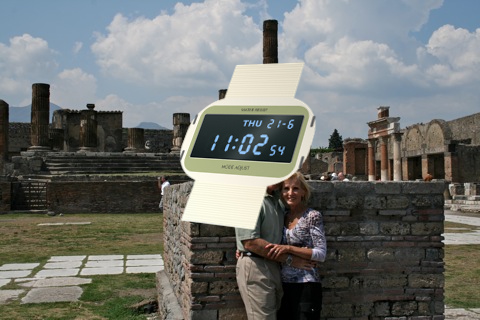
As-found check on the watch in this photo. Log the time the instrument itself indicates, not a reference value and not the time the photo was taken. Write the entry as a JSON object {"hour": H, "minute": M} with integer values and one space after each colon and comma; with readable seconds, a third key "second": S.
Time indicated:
{"hour": 11, "minute": 2, "second": 54}
